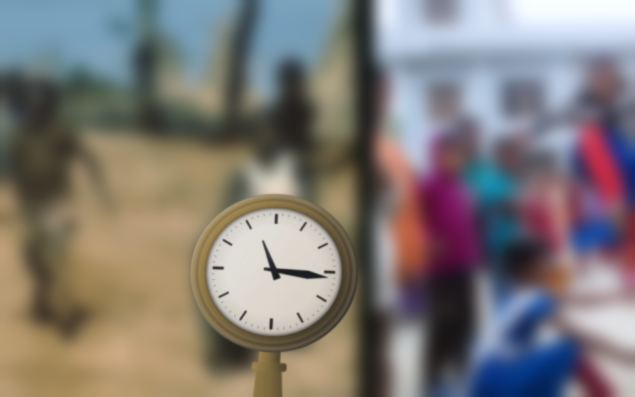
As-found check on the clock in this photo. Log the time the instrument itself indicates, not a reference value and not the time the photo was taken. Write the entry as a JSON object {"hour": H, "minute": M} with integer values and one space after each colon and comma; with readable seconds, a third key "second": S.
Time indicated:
{"hour": 11, "minute": 16}
